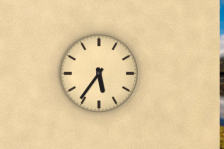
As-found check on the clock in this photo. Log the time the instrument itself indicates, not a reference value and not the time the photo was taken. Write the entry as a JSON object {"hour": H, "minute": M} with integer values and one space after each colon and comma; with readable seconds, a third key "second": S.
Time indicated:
{"hour": 5, "minute": 36}
